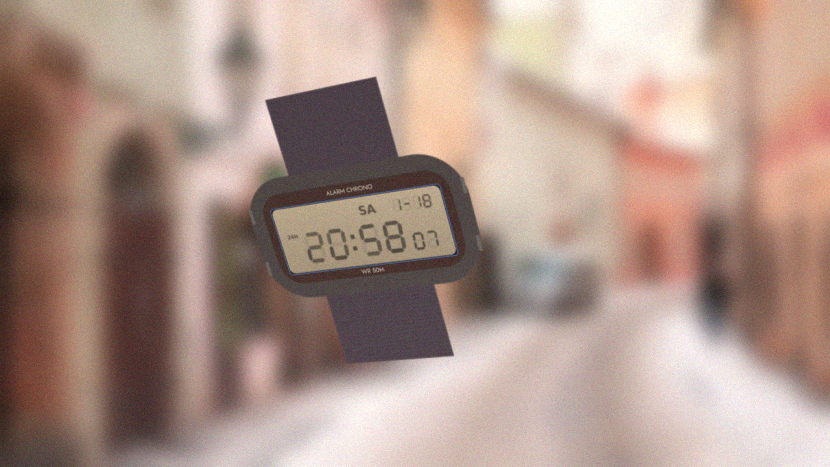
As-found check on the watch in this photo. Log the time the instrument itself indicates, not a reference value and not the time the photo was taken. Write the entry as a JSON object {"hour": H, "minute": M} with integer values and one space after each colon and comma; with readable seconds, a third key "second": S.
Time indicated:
{"hour": 20, "minute": 58, "second": 7}
